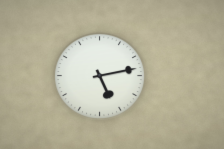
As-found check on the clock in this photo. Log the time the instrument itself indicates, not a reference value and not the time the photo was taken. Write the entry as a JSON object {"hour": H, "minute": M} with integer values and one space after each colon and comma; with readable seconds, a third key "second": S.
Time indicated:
{"hour": 5, "minute": 13}
